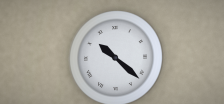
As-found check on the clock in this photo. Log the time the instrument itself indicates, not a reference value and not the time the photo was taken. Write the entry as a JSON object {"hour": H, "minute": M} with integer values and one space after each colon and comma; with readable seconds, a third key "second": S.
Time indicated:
{"hour": 10, "minute": 22}
